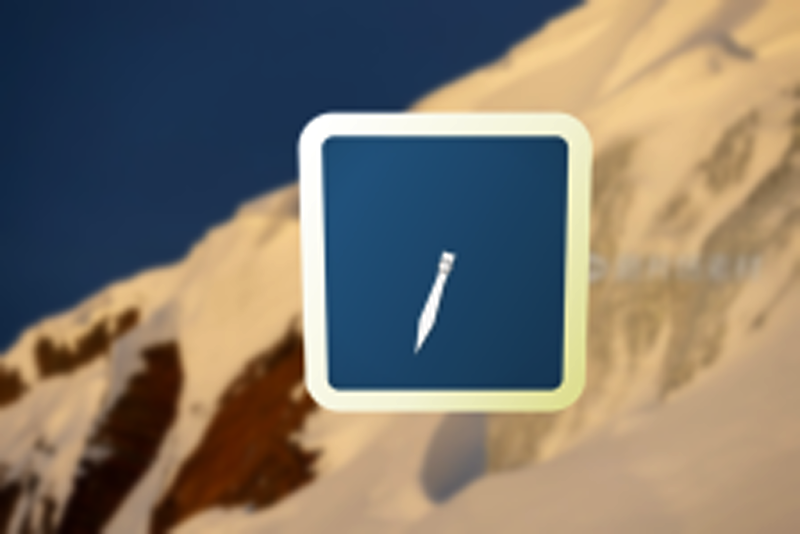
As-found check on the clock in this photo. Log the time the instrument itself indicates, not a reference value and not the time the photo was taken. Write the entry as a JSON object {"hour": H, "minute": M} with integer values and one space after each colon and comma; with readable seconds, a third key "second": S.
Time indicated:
{"hour": 6, "minute": 33}
